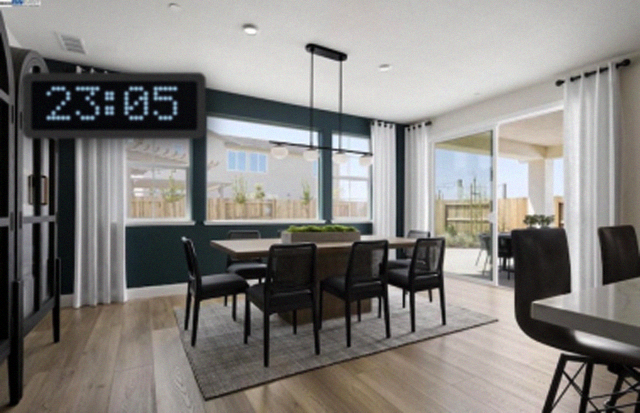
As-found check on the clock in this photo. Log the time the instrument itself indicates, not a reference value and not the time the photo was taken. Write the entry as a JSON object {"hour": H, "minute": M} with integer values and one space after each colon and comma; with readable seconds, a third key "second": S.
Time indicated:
{"hour": 23, "minute": 5}
